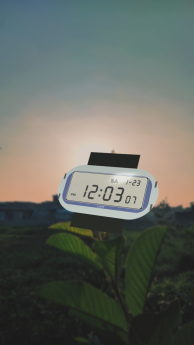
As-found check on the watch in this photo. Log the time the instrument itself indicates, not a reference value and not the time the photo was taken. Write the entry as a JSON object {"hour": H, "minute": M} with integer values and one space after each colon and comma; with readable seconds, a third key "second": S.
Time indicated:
{"hour": 12, "minute": 3, "second": 7}
